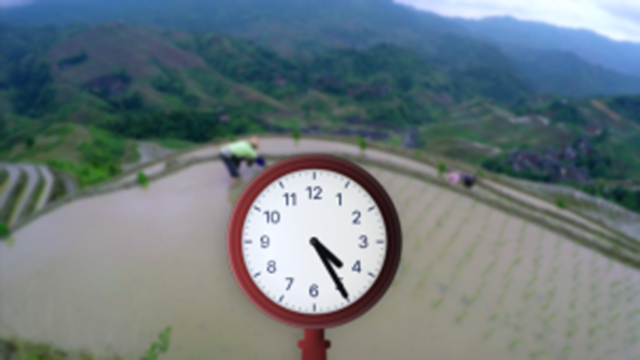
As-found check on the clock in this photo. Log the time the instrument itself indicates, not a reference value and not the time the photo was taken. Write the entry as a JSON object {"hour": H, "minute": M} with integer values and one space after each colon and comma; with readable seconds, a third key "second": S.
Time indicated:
{"hour": 4, "minute": 25}
